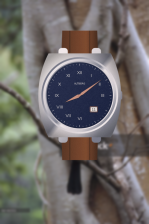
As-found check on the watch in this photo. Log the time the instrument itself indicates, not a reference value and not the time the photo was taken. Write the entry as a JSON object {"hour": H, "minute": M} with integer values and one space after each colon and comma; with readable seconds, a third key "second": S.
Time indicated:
{"hour": 8, "minute": 9}
